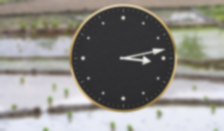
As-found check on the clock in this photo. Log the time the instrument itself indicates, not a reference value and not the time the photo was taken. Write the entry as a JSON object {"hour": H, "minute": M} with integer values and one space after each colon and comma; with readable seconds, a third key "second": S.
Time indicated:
{"hour": 3, "minute": 13}
